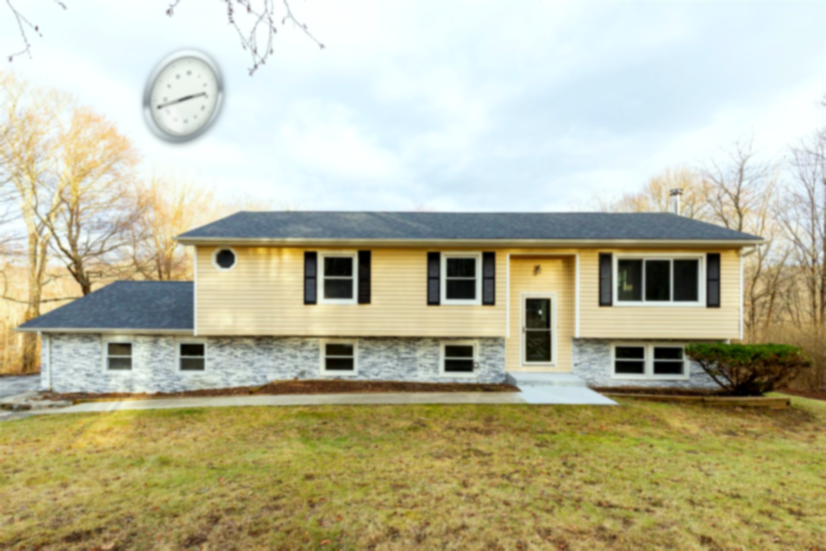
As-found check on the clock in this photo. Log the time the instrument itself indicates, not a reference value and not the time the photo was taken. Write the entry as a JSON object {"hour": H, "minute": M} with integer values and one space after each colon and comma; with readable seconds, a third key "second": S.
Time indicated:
{"hour": 2, "minute": 43}
